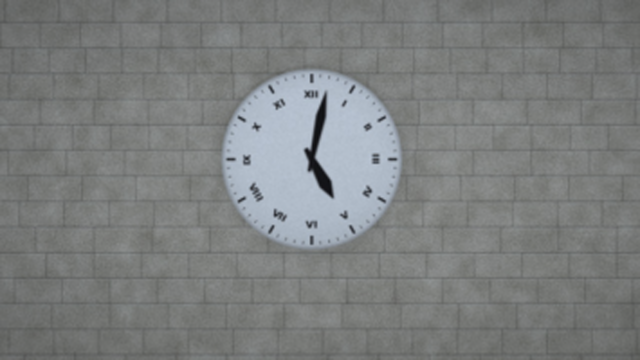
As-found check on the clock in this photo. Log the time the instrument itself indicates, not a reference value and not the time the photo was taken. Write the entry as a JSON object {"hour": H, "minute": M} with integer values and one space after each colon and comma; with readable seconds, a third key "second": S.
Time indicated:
{"hour": 5, "minute": 2}
